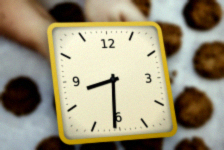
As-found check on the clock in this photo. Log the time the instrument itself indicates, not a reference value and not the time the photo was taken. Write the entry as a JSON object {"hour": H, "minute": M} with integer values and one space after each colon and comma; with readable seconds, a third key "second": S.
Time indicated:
{"hour": 8, "minute": 31}
